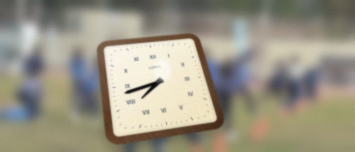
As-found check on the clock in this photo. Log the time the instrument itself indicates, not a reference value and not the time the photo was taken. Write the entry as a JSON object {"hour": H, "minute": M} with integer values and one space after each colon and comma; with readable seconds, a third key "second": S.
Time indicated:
{"hour": 7, "minute": 43}
